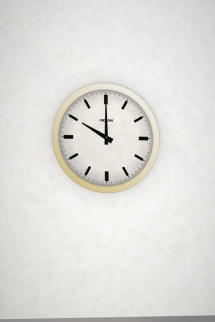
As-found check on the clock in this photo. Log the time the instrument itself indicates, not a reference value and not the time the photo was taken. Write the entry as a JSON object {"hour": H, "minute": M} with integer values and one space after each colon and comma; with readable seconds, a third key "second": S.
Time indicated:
{"hour": 10, "minute": 0}
